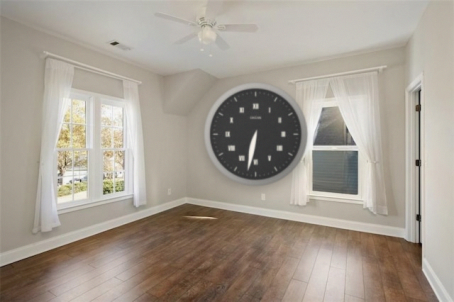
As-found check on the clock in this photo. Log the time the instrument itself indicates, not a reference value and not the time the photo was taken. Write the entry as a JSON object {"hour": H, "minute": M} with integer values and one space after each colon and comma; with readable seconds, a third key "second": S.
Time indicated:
{"hour": 6, "minute": 32}
